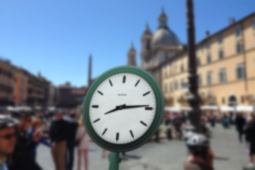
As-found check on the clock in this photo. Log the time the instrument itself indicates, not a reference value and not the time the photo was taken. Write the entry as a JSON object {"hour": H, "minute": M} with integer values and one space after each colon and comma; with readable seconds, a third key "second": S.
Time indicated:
{"hour": 8, "minute": 14}
